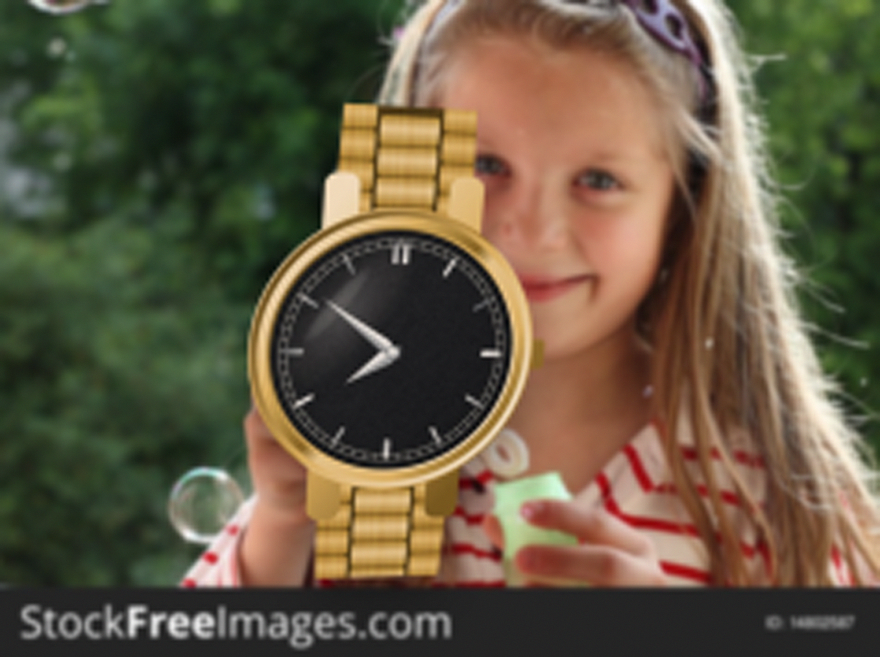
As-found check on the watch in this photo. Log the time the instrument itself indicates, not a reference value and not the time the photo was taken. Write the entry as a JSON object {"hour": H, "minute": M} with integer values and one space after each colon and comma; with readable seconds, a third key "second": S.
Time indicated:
{"hour": 7, "minute": 51}
